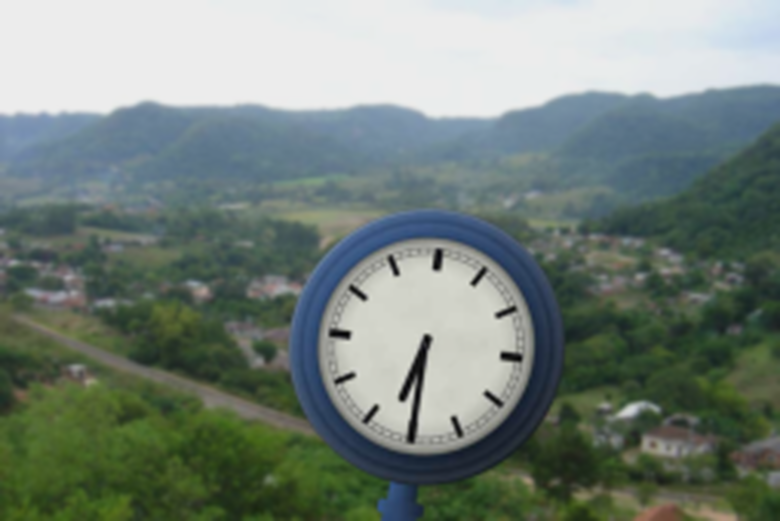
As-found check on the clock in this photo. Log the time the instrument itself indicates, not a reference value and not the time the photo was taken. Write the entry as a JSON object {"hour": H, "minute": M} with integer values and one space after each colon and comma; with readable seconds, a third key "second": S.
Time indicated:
{"hour": 6, "minute": 30}
